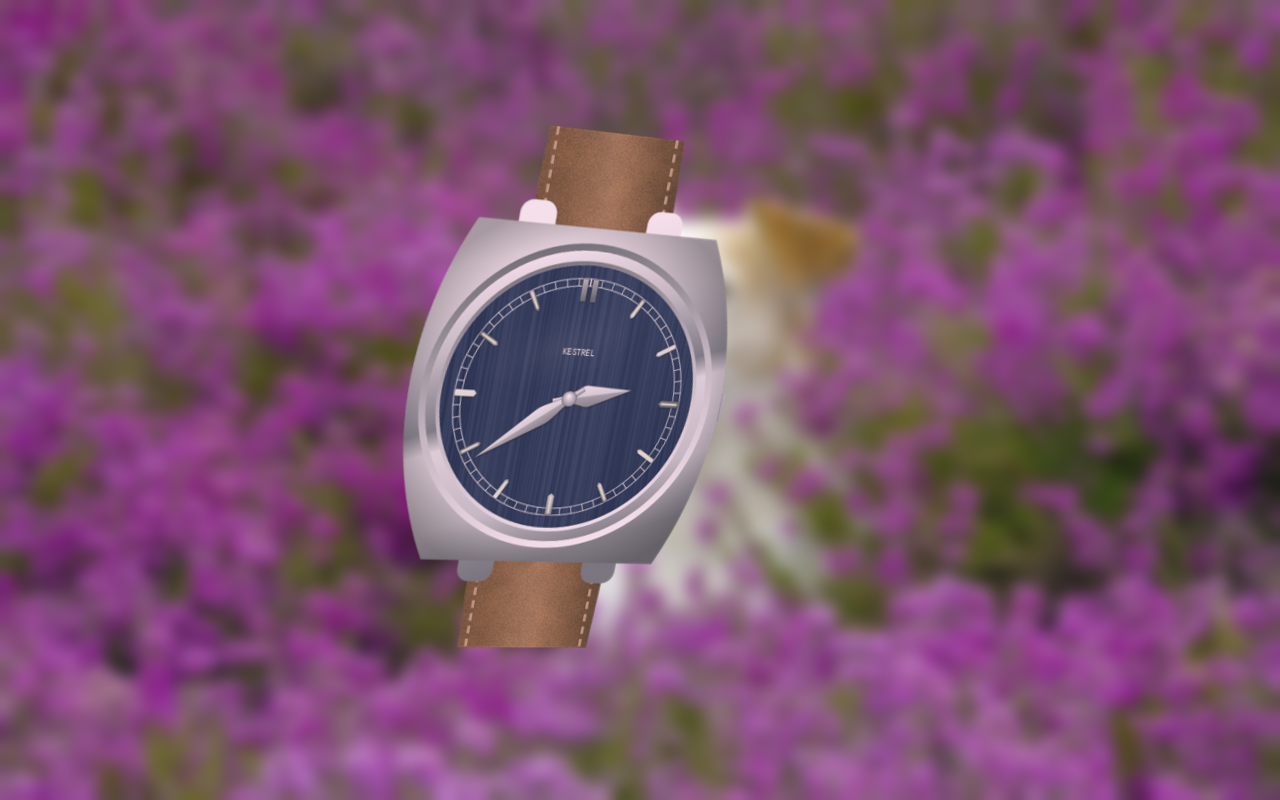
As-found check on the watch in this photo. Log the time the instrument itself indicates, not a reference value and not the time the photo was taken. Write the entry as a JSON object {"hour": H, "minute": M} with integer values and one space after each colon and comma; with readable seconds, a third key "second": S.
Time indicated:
{"hour": 2, "minute": 39}
